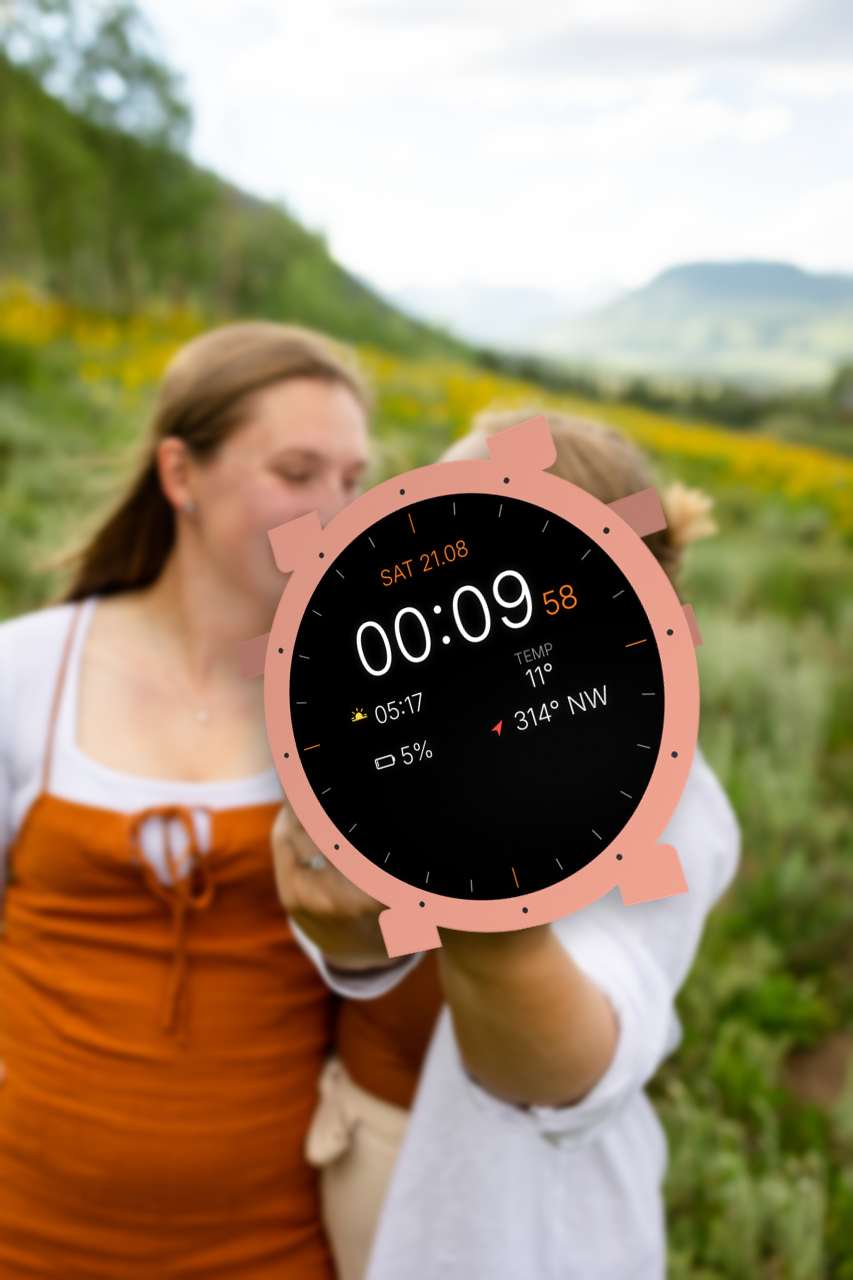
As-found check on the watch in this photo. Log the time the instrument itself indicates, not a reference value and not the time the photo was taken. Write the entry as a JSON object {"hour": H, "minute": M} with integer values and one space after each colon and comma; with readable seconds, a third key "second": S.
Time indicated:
{"hour": 0, "minute": 9, "second": 58}
